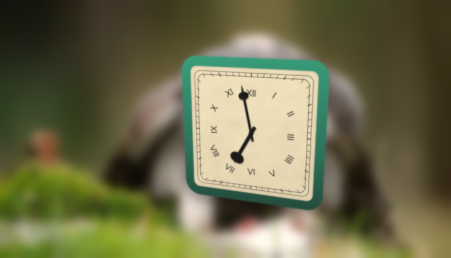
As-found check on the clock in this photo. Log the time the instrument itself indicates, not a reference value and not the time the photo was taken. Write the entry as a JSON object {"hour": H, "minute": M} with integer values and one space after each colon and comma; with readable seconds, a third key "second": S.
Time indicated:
{"hour": 6, "minute": 58}
